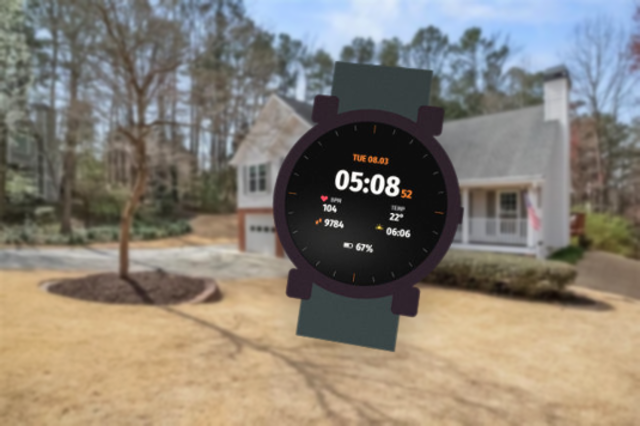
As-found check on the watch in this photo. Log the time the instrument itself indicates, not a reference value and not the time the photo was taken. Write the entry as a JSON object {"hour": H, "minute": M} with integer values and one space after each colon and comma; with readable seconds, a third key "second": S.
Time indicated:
{"hour": 5, "minute": 8, "second": 52}
